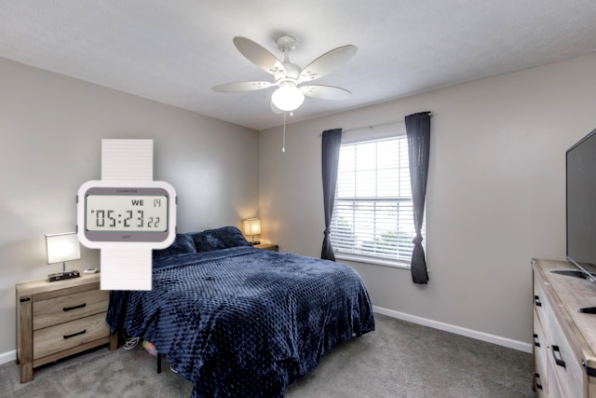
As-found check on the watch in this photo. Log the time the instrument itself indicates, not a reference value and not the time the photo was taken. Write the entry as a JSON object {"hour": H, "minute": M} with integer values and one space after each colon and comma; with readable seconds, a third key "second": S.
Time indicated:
{"hour": 5, "minute": 23, "second": 22}
